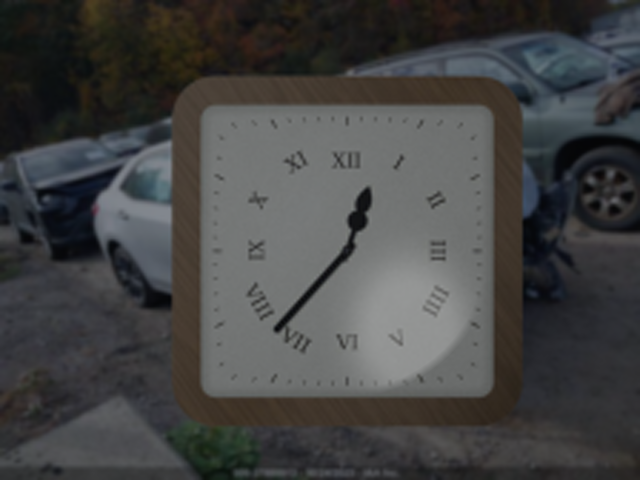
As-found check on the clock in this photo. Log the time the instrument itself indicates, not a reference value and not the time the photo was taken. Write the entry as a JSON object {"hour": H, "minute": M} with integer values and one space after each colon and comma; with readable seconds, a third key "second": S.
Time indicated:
{"hour": 12, "minute": 37}
